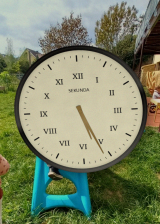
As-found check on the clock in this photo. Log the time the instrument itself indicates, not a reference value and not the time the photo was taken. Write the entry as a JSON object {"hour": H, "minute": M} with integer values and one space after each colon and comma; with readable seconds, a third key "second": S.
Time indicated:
{"hour": 5, "minute": 26}
